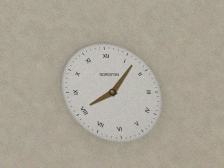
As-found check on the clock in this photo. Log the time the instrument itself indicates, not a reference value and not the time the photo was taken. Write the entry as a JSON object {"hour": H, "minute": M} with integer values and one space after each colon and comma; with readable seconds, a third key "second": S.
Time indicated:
{"hour": 8, "minute": 7}
